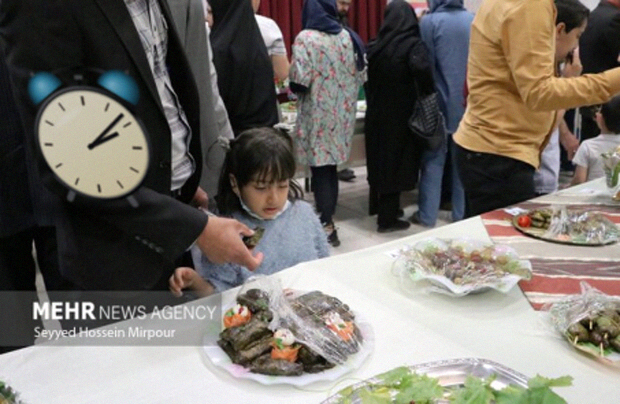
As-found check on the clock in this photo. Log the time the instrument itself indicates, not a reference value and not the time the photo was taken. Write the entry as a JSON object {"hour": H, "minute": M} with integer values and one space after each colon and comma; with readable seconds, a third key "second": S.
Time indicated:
{"hour": 2, "minute": 8}
